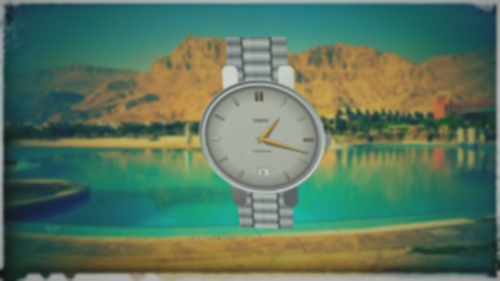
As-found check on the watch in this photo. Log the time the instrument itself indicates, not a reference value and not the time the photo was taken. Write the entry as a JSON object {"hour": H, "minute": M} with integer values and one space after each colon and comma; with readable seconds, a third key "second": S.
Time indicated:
{"hour": 1, "minute": 18}
